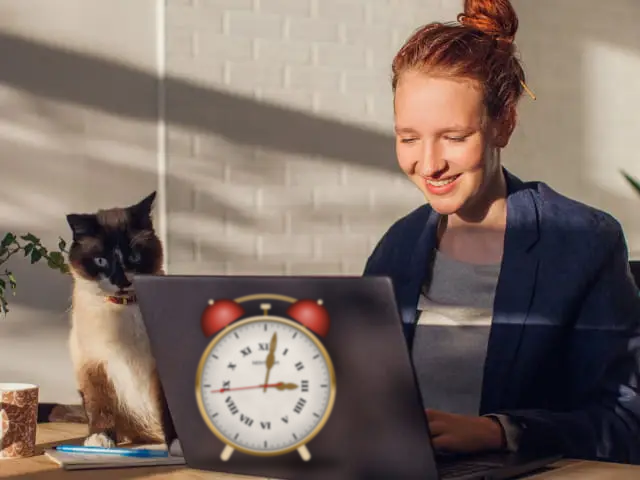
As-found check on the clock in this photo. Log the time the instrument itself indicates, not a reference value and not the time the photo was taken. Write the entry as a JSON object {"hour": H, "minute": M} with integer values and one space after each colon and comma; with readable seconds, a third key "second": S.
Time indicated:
{"hour": 3, "minute": 1, "second": 44}
